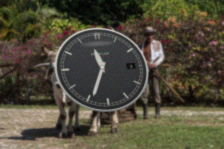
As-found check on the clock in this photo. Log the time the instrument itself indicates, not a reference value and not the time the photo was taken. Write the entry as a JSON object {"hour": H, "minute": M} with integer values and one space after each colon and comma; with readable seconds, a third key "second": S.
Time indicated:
{"hour": 11, "minute": 34}
